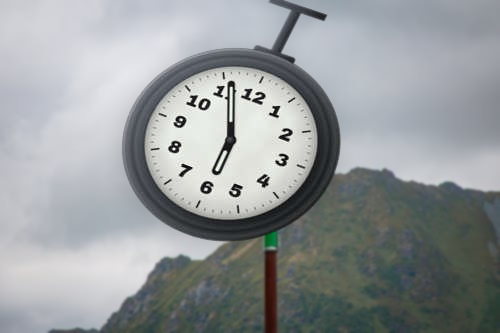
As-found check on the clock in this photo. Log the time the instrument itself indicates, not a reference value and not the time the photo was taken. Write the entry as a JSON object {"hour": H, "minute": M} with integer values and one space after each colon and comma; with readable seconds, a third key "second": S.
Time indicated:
{"hour": 5, "minute": 56}
